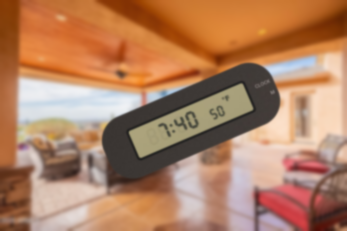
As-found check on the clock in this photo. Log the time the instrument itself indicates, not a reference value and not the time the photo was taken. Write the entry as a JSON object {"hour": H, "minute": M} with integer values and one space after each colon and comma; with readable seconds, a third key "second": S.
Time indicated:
{"hour": 7, "minute": 40}
